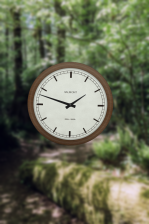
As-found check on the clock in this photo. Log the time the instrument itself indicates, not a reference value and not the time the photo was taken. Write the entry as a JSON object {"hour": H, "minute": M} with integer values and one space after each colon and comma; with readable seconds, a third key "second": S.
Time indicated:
{"hour": 1, "minute": 48}
